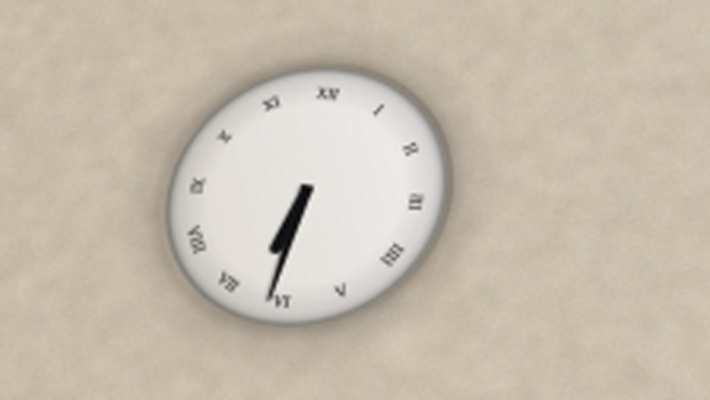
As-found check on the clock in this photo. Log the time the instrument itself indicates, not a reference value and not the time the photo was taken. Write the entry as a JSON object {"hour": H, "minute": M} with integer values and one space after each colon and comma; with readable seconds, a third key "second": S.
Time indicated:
{"hour": 6, "minute": 31}
